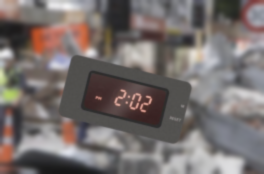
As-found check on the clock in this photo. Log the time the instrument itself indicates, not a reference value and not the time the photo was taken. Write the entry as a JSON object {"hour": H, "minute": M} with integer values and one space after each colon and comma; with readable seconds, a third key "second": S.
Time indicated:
{"hour": 2, "minute": 2}
